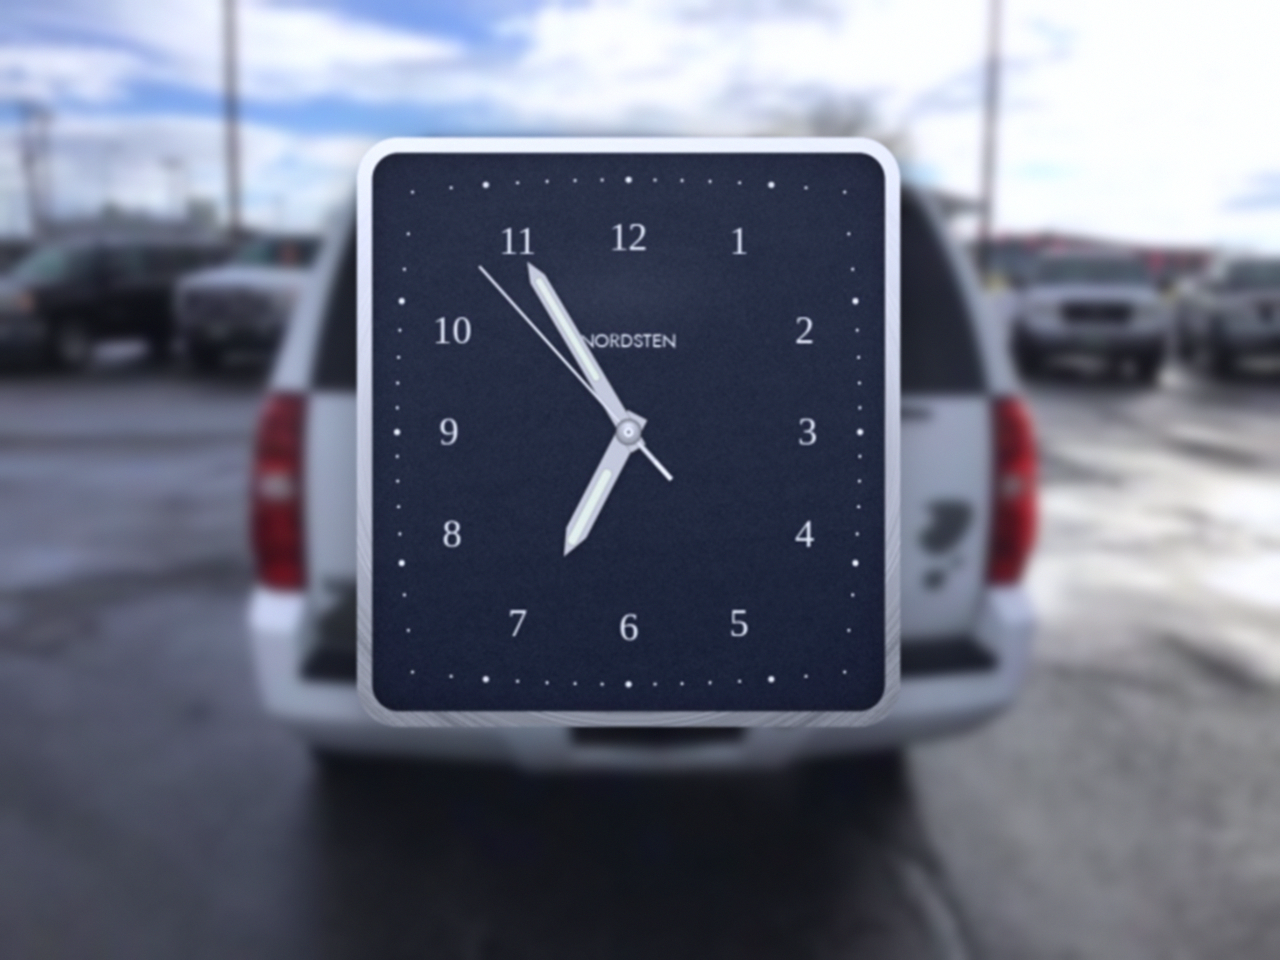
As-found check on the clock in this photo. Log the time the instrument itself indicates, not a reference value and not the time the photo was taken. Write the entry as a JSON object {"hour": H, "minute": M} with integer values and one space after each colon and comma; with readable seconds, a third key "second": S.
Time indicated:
{"hour": 6, "minute": 54, "second": 53}
